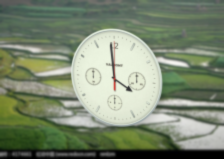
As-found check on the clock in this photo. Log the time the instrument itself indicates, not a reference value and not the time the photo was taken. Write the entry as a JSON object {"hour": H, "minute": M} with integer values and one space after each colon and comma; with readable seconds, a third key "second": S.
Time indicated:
{"hour": 3, "minute": 59}
